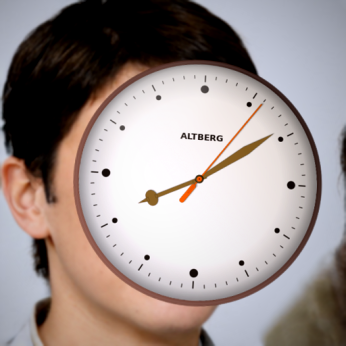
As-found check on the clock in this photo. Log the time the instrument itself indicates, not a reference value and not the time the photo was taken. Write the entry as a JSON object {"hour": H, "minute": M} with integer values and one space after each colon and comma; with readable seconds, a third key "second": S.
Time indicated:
{"hour": 8, "minute": 9, "second": 6}
